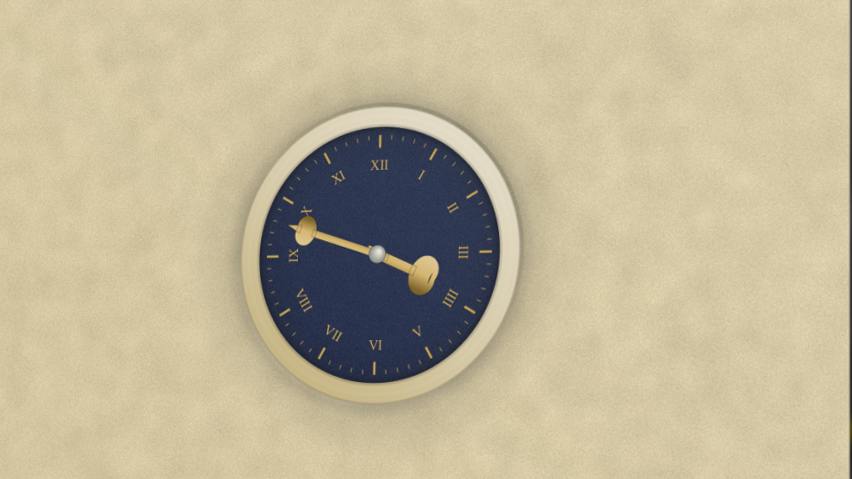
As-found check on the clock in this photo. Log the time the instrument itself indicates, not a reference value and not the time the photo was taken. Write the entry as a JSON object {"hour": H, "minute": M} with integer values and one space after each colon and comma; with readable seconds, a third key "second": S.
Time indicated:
{"hour": 3, "minute": 48}
